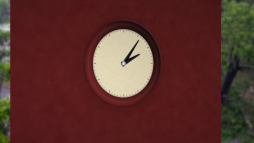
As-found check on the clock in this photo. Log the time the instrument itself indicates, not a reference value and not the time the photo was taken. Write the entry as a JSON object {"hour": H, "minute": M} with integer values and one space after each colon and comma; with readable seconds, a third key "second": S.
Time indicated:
{"hour": 2, "minute": 6}
